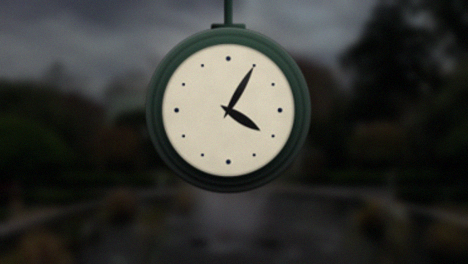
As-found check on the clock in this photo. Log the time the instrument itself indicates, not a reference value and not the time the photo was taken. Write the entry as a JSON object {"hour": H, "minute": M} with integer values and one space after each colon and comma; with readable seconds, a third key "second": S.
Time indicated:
{"hour": 4, "minute": 5}
